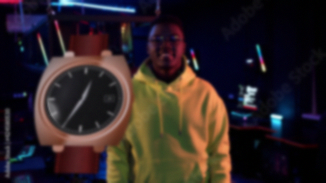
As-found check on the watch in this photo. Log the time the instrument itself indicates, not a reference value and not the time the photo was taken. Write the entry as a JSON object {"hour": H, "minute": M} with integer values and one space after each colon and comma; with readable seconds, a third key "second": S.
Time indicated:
{"hour": 12, "minute": 35}
